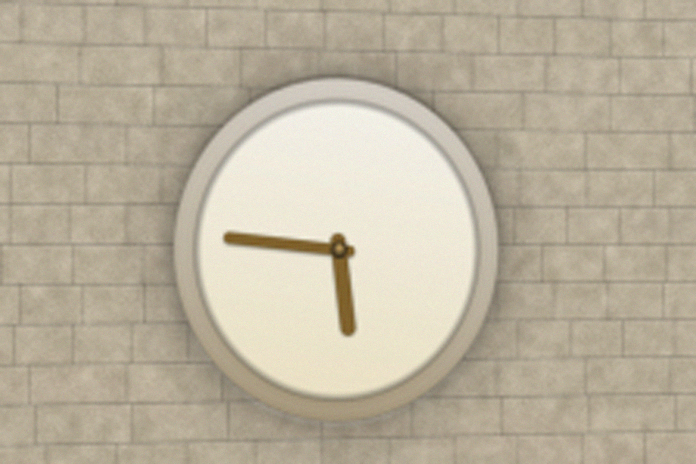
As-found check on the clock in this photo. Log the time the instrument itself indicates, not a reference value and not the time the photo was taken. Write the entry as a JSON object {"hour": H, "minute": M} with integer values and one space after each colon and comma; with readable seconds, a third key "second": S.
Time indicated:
{"hour": 5, "minute": 46}
